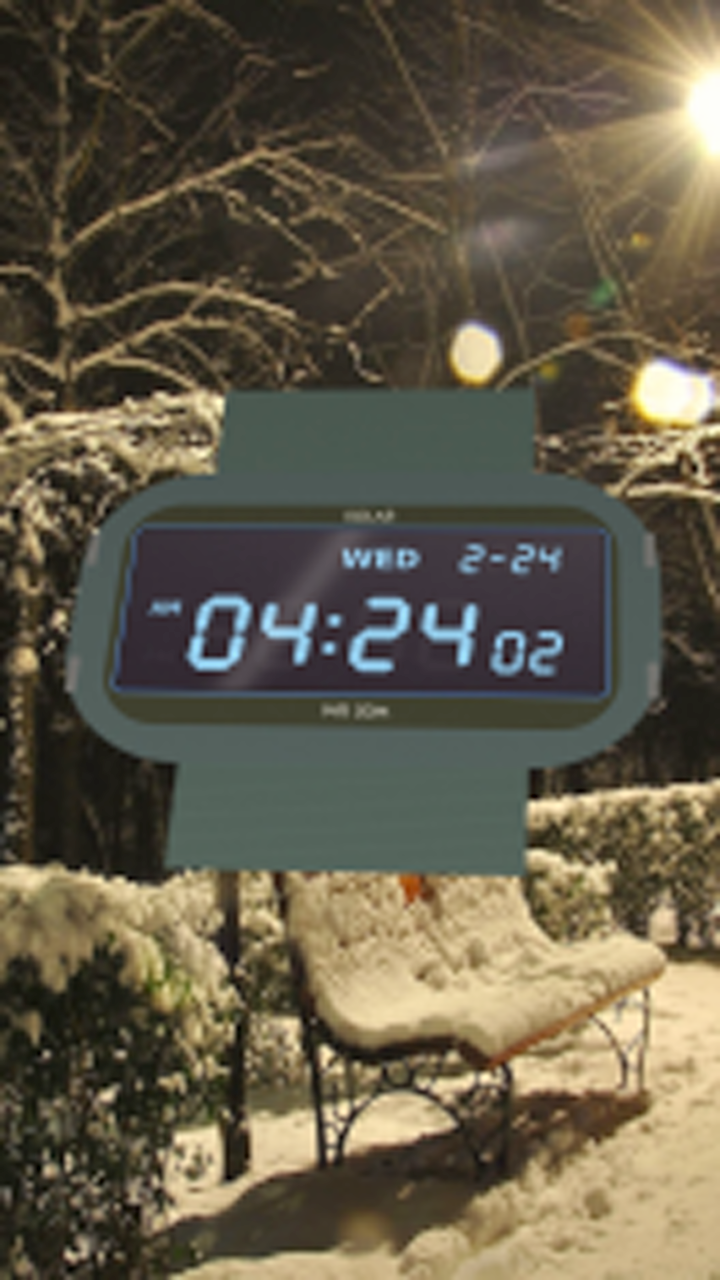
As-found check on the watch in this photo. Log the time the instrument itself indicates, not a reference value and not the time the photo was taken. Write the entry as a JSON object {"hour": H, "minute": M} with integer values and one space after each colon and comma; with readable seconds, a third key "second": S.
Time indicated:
{"hour": 4, "minute": 24, "second": 2}
